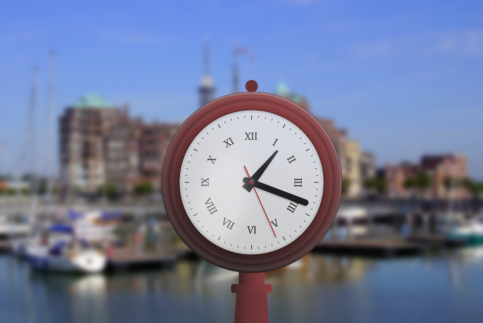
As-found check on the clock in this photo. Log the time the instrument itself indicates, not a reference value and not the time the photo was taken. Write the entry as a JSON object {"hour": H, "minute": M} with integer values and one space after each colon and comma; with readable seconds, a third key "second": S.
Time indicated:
{"hour": 1, "minute": 18, "second": 26}
